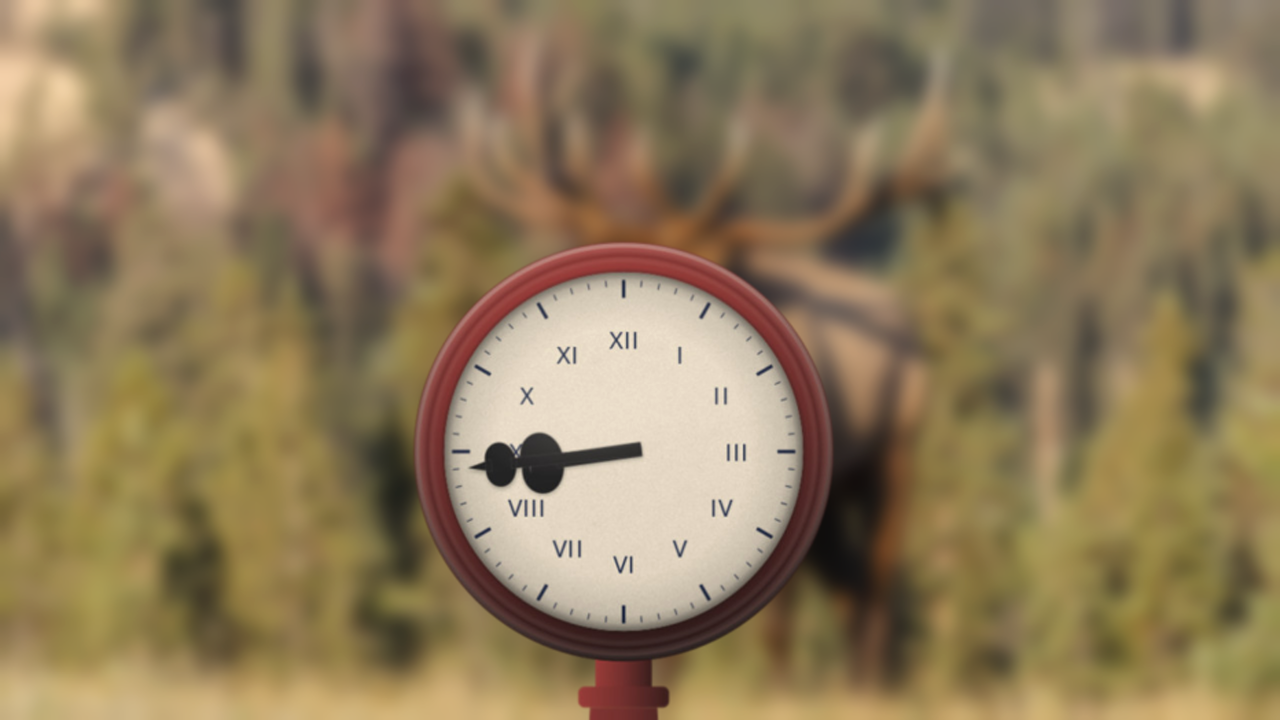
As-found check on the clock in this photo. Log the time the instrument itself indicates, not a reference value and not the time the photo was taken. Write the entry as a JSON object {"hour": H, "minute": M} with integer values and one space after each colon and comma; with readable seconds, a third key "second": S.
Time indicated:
{"hour": 8, "minute": 44}
